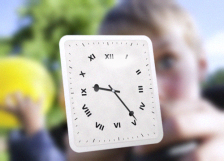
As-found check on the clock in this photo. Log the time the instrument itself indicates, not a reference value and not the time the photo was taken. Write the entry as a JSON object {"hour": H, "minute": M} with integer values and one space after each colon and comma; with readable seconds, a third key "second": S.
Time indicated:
{"hour": 9, "minute": 24}
